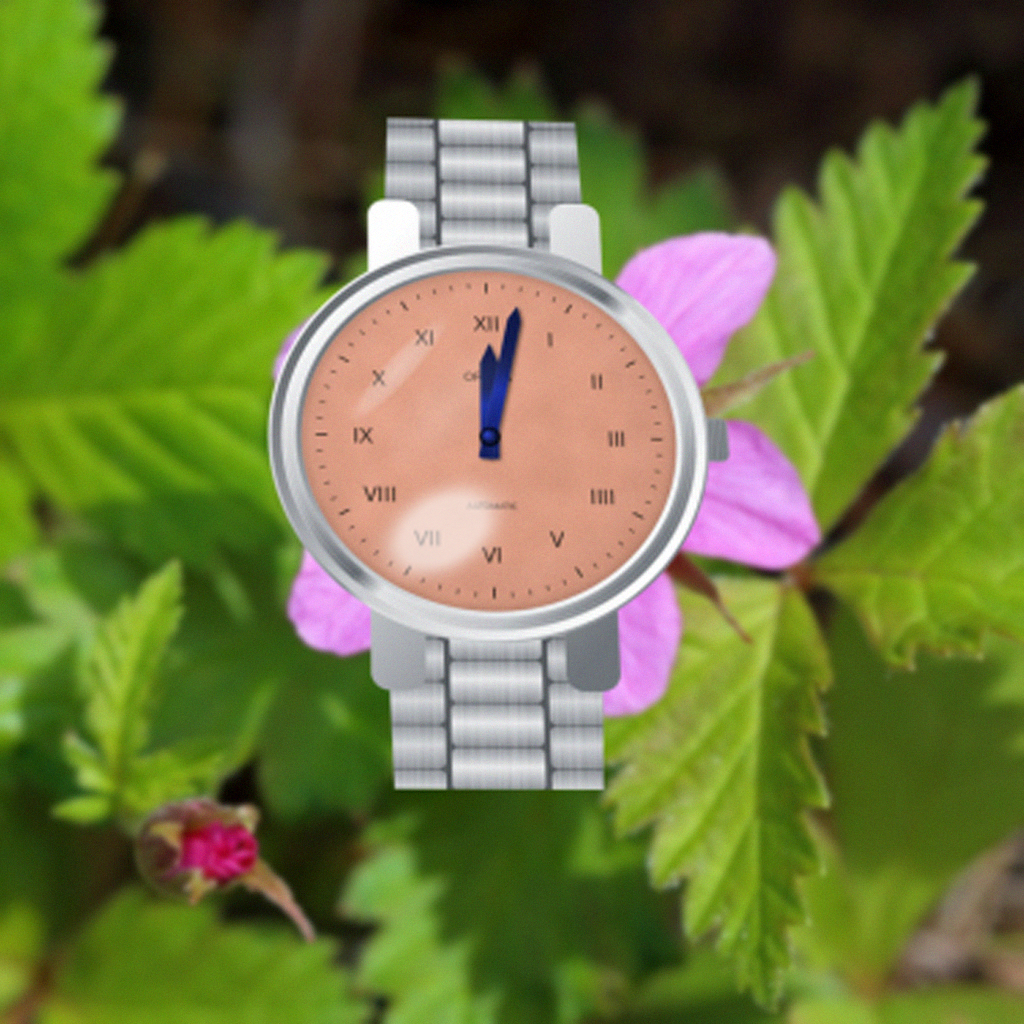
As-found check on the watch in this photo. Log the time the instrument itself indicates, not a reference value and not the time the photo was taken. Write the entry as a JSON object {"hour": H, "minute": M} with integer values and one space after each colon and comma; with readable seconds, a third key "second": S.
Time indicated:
{"hour": 12, "minute": 2}
